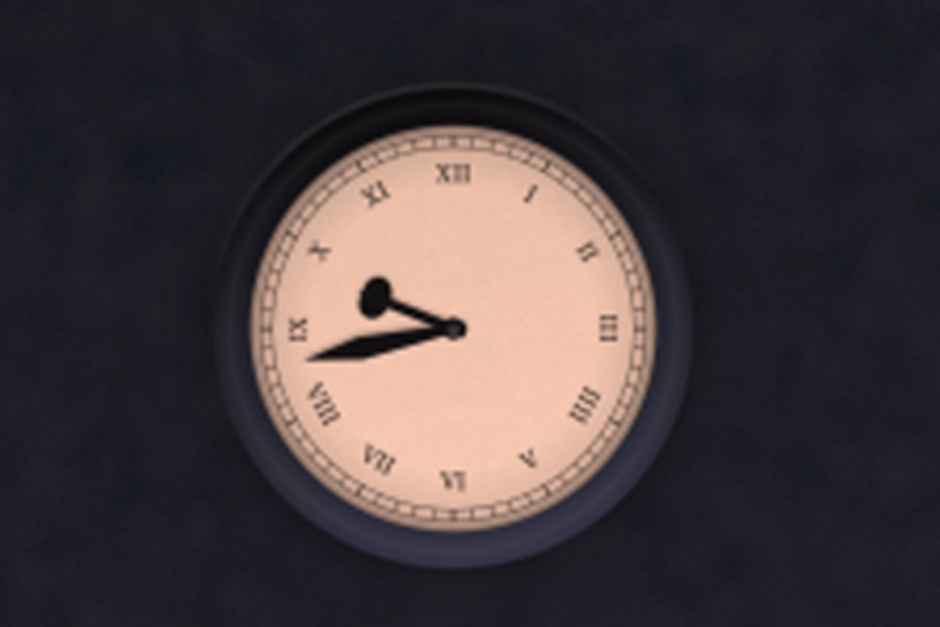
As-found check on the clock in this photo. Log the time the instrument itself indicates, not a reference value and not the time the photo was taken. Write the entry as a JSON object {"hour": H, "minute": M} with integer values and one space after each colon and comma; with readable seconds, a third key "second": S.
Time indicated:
{"hour": 9, "minute": 43}
